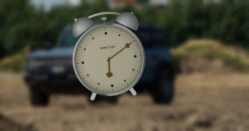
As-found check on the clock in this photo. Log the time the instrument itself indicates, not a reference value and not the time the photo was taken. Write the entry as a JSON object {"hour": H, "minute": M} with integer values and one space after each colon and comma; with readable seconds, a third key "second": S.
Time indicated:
{"hour": 6, "minute": 10}
